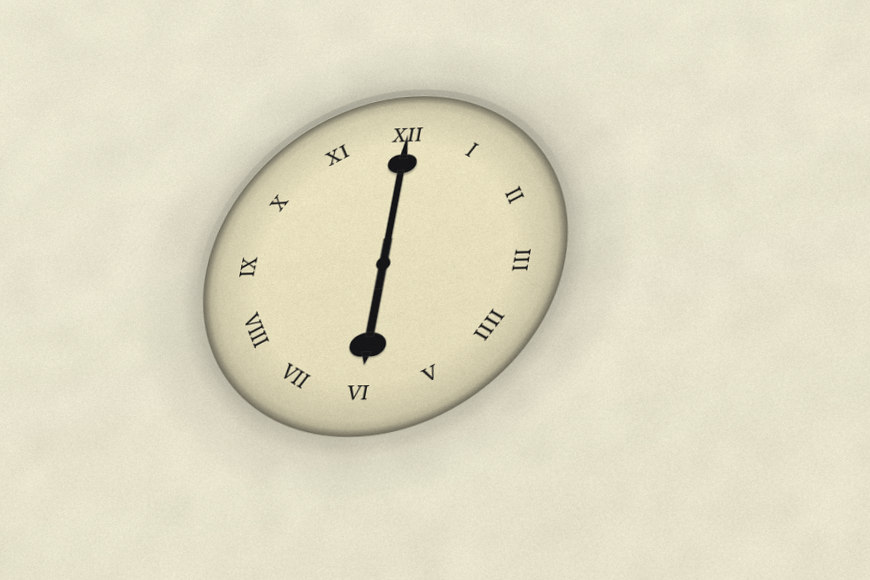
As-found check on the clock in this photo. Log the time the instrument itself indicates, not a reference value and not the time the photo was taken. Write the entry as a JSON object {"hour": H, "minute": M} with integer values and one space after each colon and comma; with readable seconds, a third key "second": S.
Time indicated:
{"hour": 6, "minute": 0}
